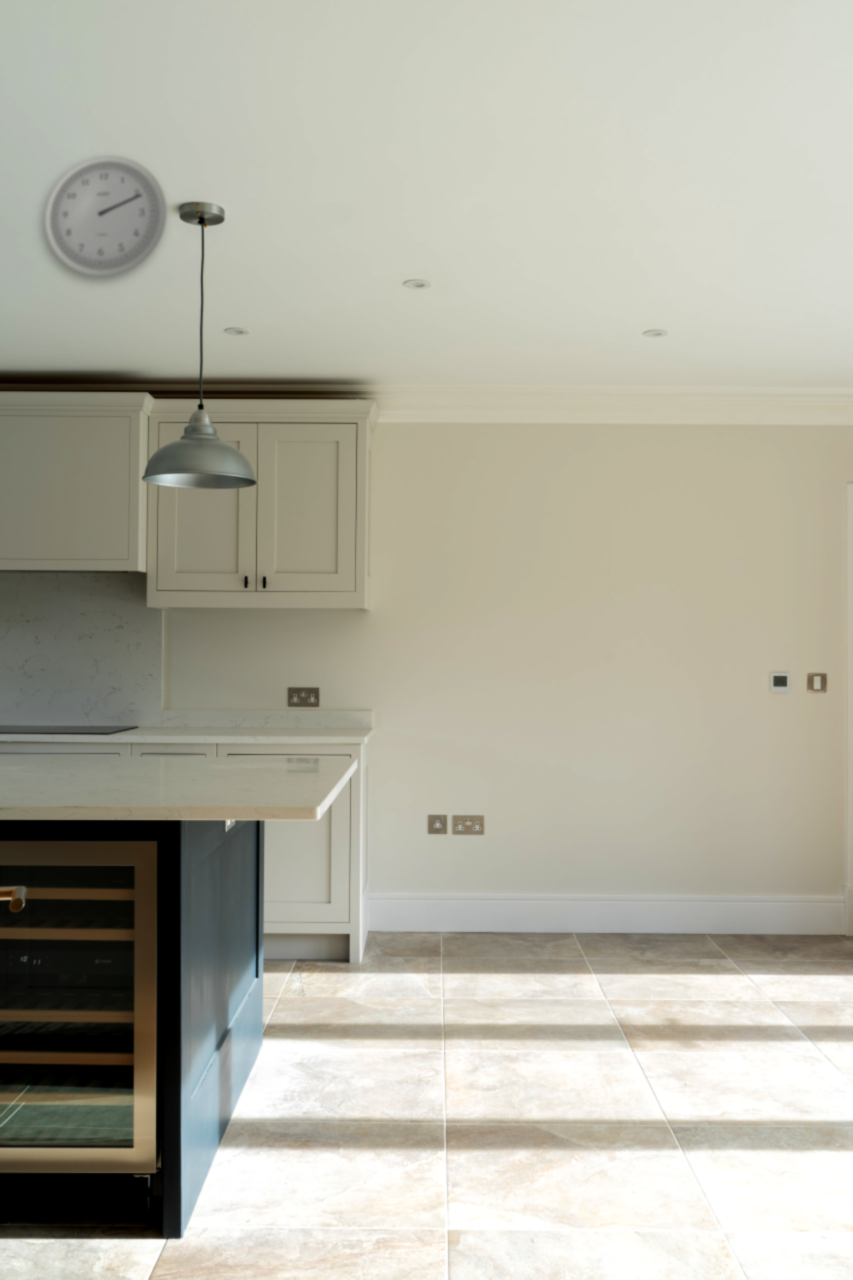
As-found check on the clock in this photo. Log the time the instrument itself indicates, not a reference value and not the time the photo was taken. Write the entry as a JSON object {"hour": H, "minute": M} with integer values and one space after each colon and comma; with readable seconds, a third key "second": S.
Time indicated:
{"hour": 2, "minute": 11}
